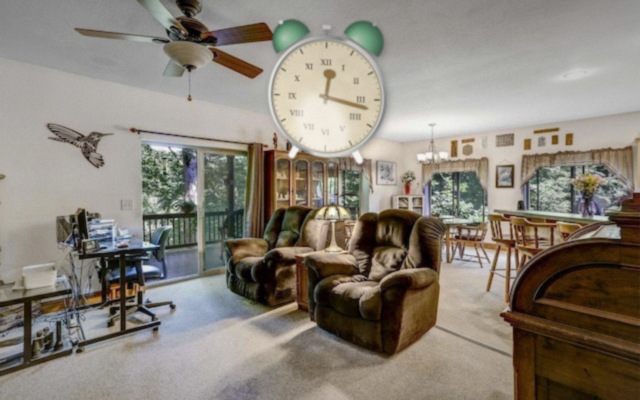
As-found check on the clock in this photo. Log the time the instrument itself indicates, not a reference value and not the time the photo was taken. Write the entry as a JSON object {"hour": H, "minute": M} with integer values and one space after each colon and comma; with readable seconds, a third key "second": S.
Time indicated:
{"hour": 12, "minute": 17}
